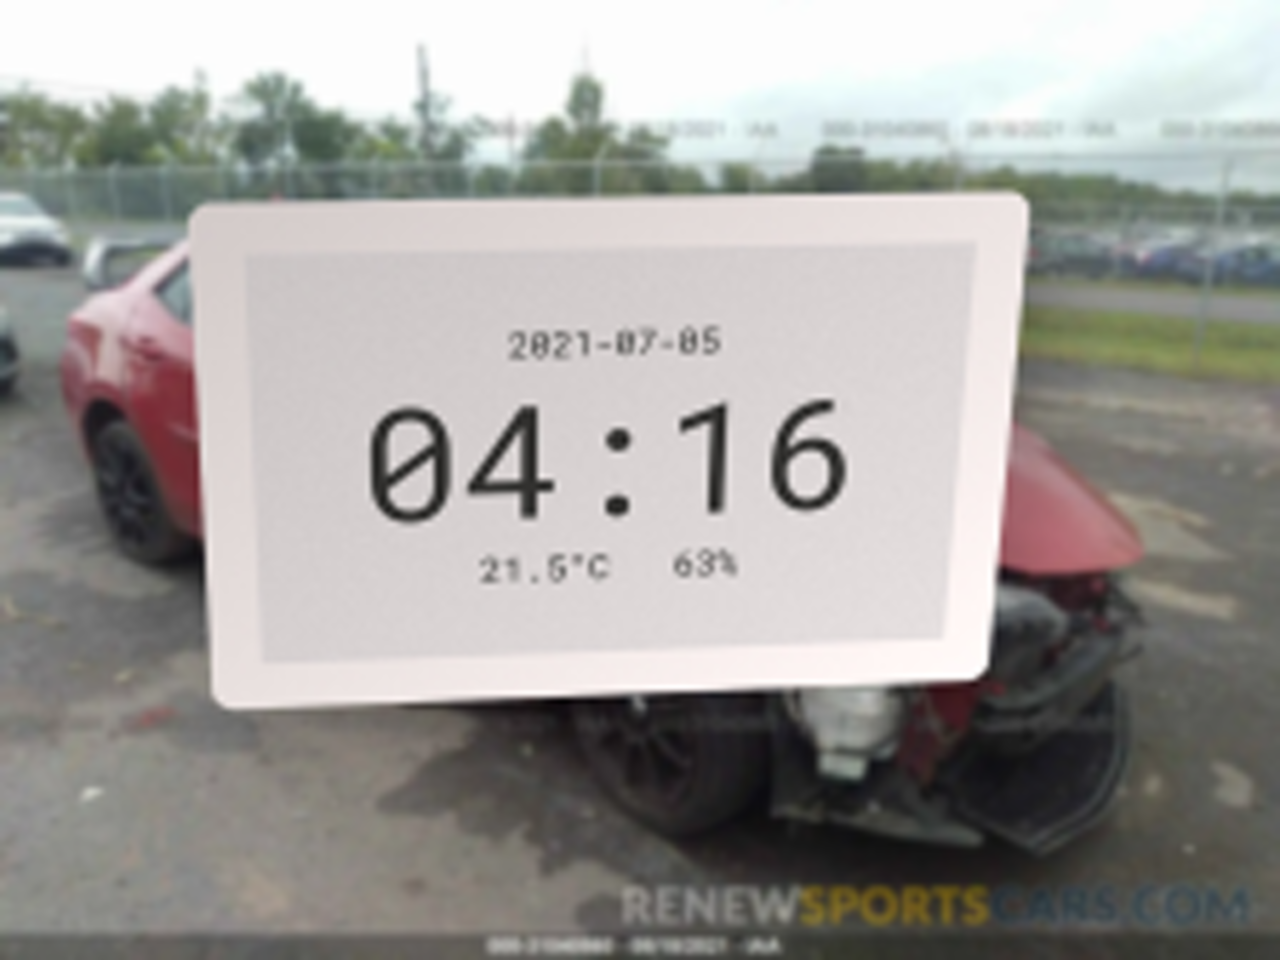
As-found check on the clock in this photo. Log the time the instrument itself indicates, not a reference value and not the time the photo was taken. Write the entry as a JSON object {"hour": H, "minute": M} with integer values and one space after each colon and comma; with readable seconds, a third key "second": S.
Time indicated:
{"hour": 4, "minute": 16}
